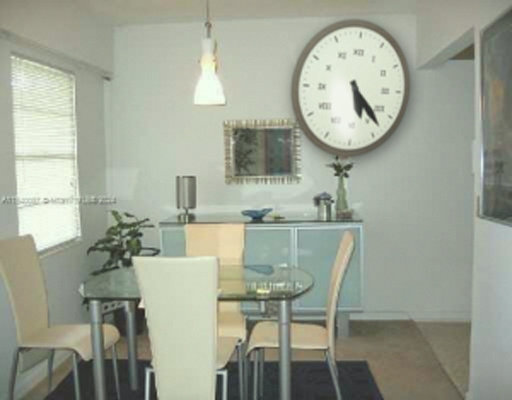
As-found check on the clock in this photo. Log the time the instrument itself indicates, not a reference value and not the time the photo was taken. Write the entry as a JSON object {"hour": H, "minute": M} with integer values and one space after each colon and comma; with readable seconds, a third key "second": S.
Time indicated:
{"hour": 5, "minute": 23}
